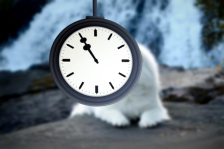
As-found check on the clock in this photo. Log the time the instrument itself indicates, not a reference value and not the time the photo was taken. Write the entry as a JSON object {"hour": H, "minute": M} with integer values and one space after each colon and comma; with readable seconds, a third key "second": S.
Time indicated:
{"hour": 10, "minute": 55}
